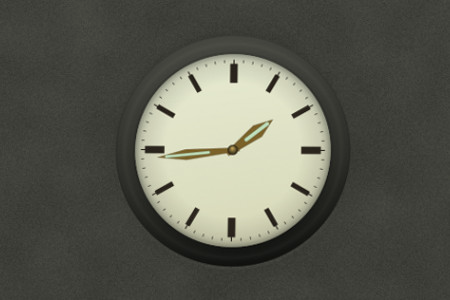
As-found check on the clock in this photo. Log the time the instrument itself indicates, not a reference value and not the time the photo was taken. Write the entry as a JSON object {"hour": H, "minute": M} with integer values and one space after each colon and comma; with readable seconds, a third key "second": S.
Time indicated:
{"hour": 1, "minute": 44}
